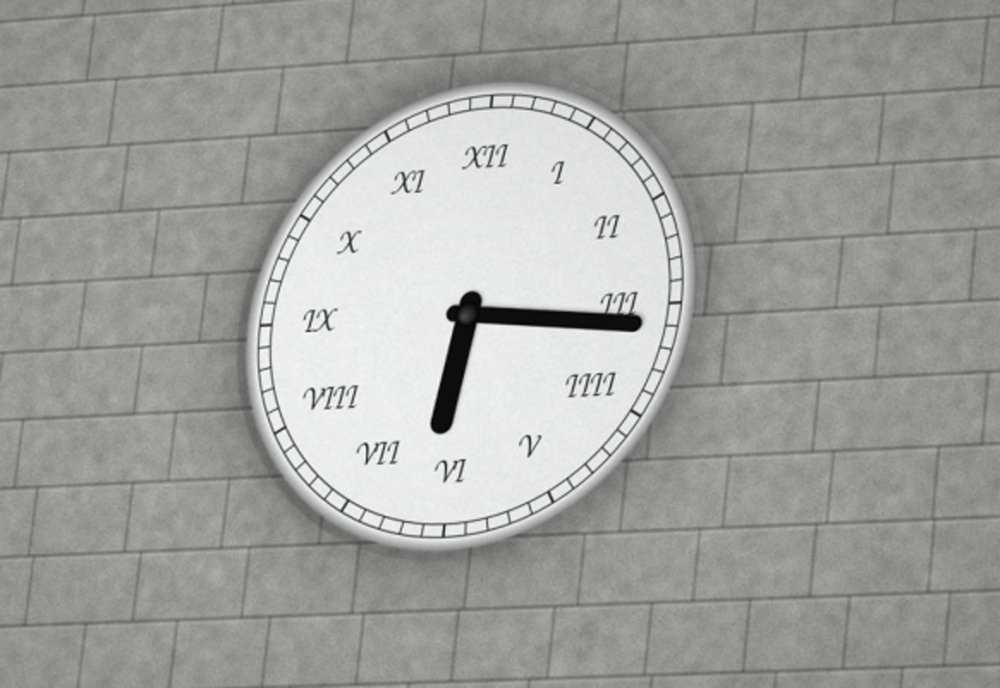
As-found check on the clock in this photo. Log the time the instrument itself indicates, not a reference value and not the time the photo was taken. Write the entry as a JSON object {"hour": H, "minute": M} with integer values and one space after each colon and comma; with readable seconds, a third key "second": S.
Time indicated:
{"hour": 6, "minute": 16}
